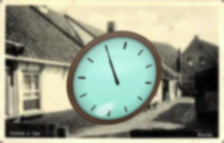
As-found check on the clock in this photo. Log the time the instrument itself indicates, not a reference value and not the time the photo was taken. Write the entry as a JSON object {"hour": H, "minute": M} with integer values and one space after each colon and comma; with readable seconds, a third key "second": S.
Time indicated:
{"hour": 10, "minute": 55}
